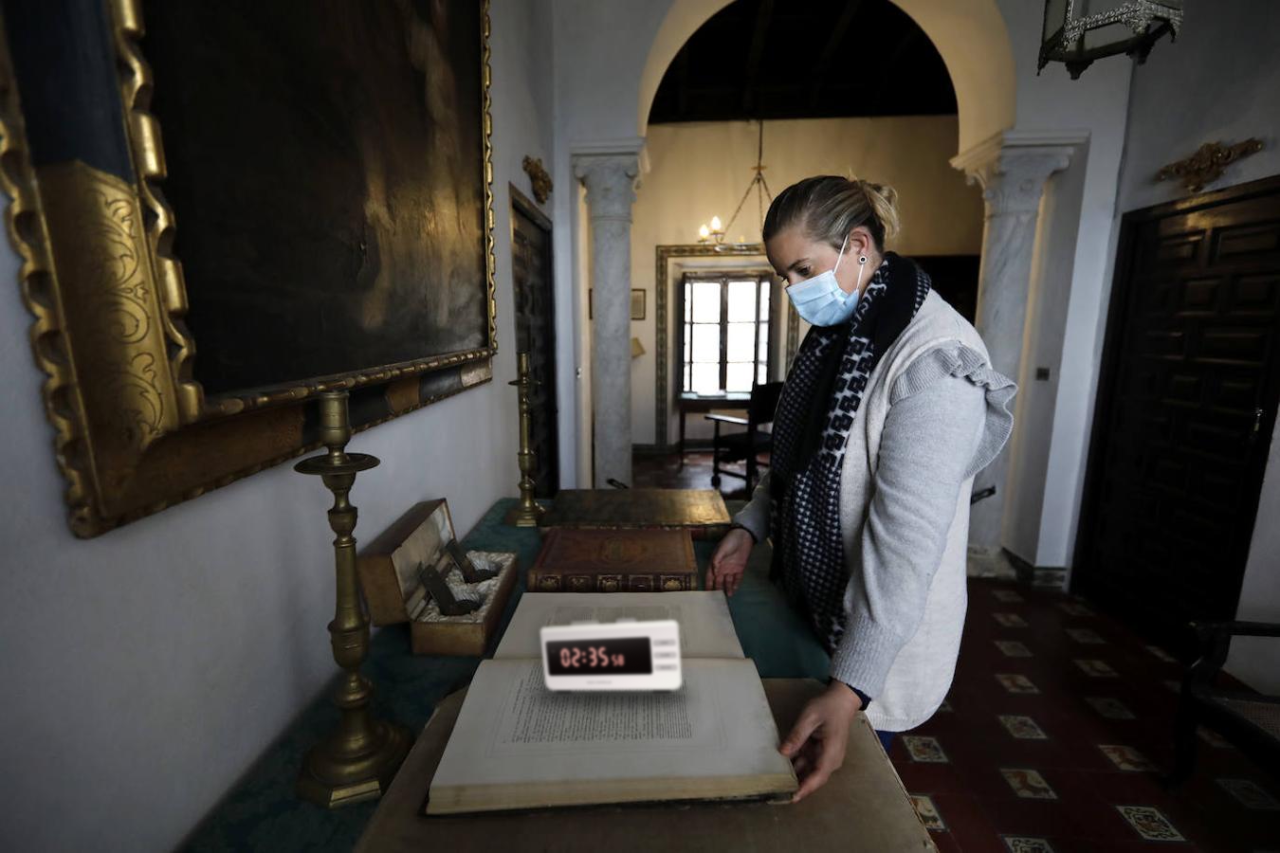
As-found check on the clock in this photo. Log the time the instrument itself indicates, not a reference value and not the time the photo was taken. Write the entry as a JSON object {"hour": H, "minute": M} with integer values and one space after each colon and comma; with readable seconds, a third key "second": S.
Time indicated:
{"hour": 2, "minute": 35}
